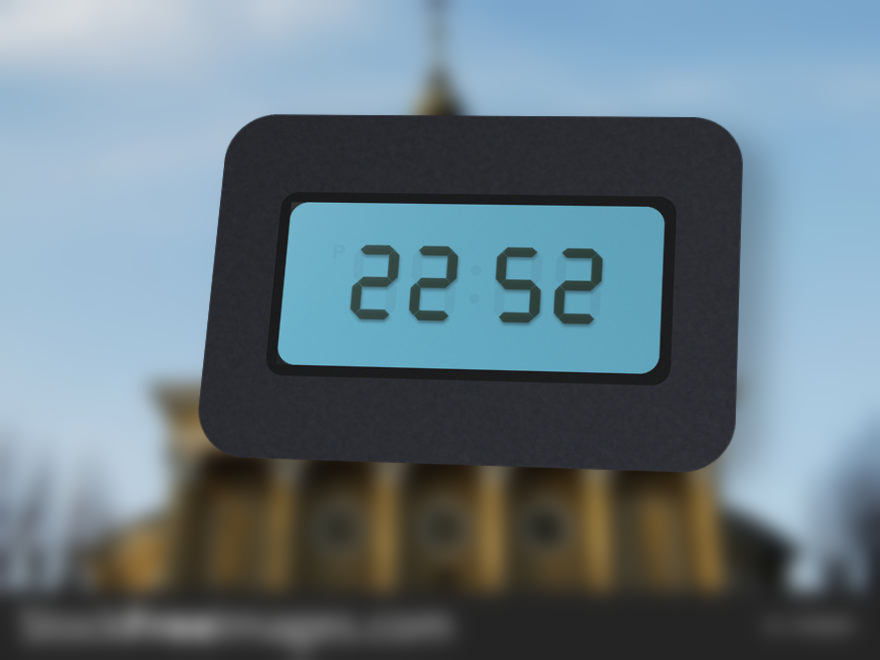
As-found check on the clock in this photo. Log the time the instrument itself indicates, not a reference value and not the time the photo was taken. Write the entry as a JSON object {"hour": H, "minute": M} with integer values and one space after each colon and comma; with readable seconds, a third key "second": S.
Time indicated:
{"hour": 22, "minute": 52}
